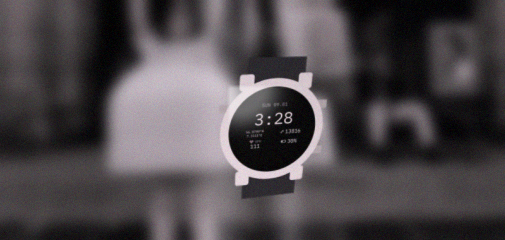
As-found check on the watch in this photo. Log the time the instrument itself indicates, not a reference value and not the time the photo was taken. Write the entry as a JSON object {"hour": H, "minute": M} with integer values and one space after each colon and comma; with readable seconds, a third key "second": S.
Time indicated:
{"hour": 3, "minute": 28}
